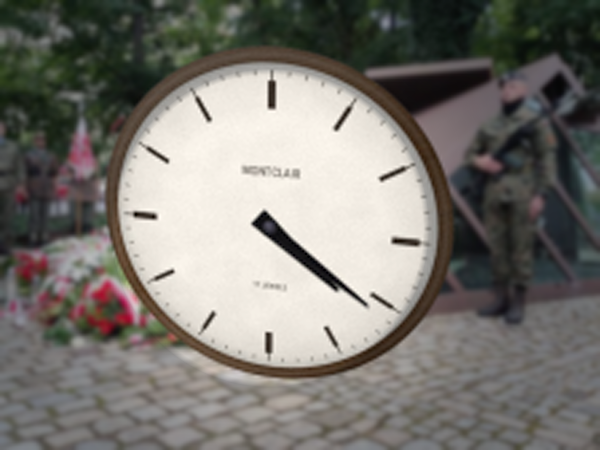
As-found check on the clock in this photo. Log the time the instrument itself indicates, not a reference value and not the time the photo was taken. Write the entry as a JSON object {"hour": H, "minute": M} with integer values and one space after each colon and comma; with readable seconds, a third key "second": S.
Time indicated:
{"hour": 4, "minute": 21}
